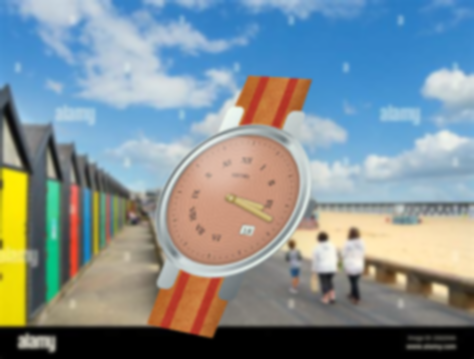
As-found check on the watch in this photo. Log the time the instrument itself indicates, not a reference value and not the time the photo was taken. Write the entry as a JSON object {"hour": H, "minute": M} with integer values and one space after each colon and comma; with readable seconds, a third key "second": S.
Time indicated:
{"hour": 3, "minute": 18}
